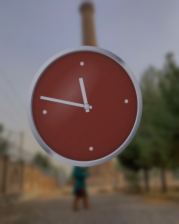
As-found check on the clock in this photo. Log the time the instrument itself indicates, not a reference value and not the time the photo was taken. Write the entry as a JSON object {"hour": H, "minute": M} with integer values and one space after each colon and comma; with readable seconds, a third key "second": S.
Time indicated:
{"hour": 11, "minute": 48}
